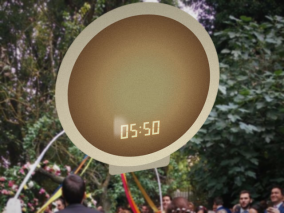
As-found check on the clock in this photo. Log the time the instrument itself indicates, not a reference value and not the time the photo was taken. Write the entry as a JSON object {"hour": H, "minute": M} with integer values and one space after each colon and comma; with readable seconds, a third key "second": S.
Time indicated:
{"hour": 5, "minute": 50}
